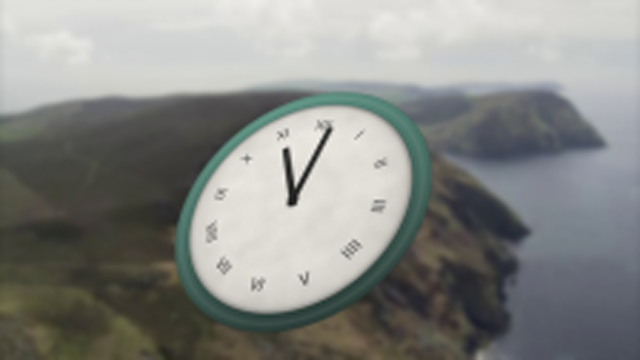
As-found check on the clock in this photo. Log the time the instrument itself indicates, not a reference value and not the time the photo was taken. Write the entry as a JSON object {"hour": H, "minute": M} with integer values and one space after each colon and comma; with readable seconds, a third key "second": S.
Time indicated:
{"hour": 11, "minute": 1}
